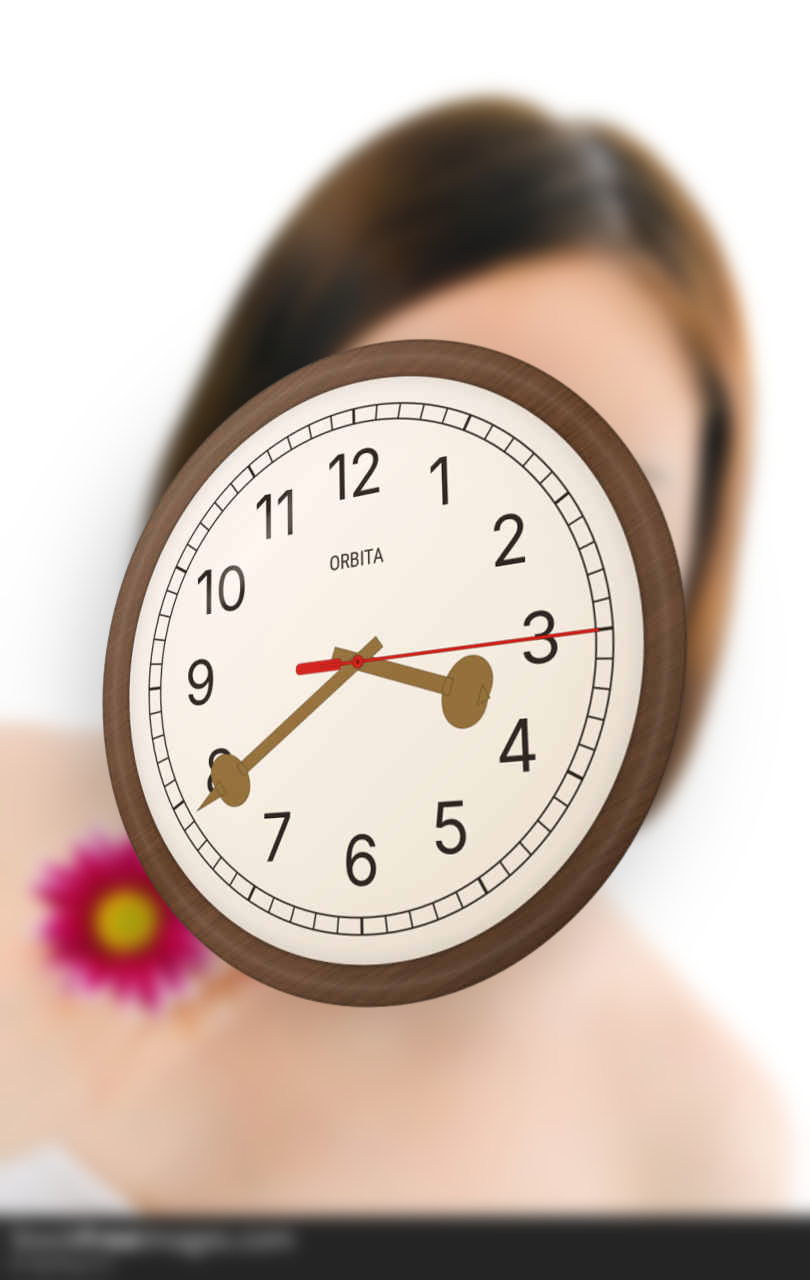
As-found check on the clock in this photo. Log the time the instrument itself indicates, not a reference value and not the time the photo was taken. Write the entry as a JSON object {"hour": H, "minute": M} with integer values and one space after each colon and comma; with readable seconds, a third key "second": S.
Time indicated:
{"hour": 3, "minute": 39, "second": 15}
